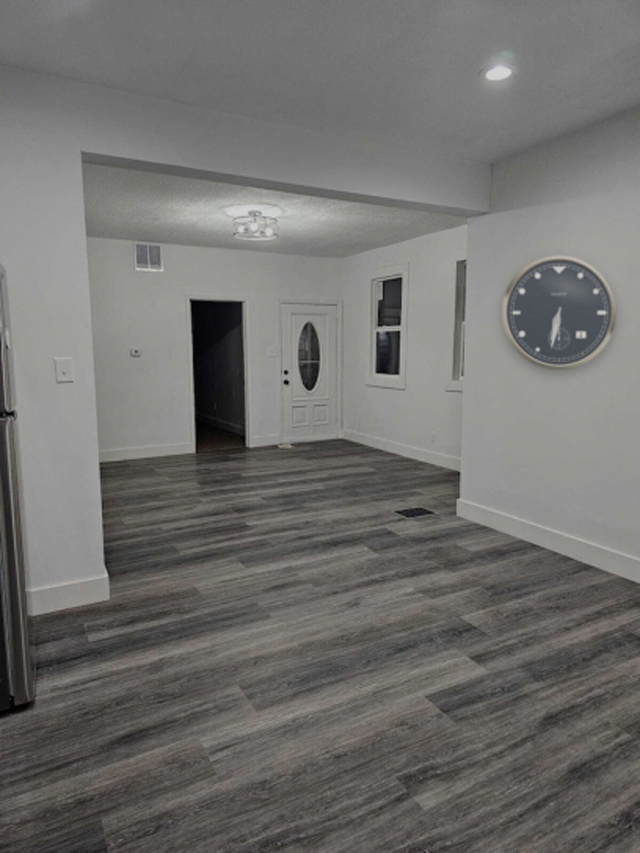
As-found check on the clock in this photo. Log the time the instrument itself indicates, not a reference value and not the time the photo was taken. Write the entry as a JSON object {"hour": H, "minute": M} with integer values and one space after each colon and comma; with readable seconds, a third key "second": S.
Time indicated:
{"hour": 6, "minute": 32}
